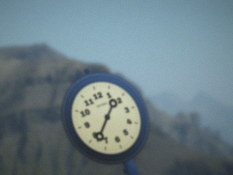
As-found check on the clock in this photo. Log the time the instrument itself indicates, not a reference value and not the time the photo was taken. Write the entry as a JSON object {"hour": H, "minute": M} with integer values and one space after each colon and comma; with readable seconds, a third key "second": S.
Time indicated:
{"hour": 1, "minute": 38}
